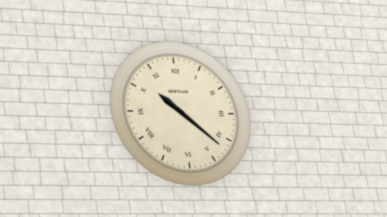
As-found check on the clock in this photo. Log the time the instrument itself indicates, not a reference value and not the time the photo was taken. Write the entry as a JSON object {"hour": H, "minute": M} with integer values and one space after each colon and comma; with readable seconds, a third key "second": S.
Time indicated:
{"hour": 10, "minute": 22}
